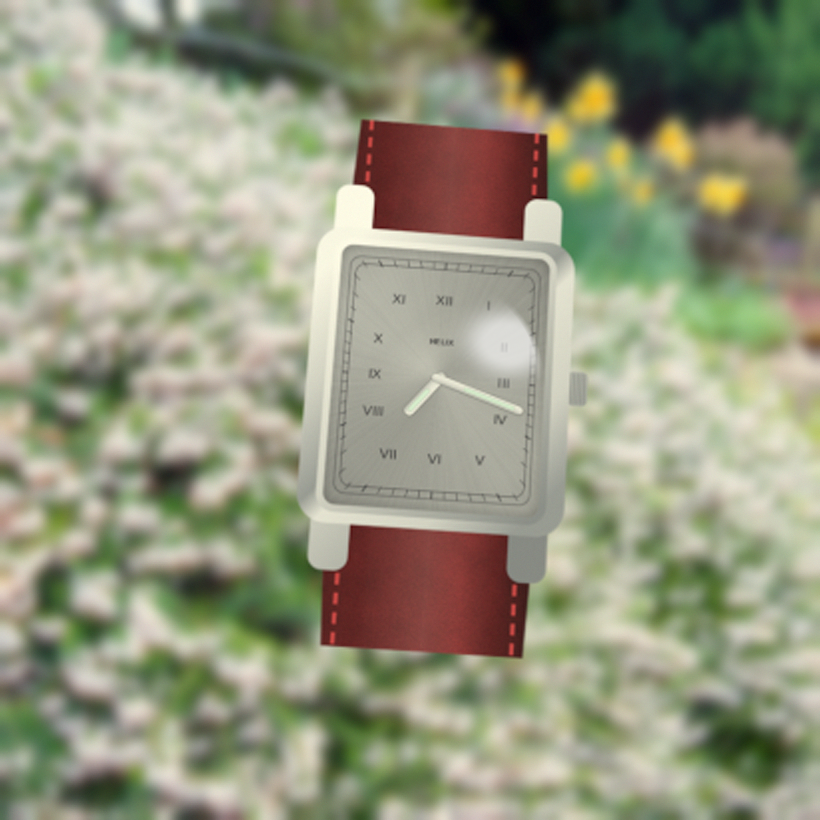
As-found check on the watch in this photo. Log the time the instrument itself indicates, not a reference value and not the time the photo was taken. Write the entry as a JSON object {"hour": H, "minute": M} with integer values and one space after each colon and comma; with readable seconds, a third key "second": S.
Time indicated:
{"hour": 7, "minute": 18}
